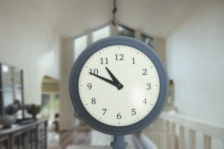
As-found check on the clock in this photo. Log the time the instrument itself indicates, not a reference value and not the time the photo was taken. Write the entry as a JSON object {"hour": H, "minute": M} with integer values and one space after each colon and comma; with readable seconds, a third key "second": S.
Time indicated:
{"hour": 10, "minute": 49}
